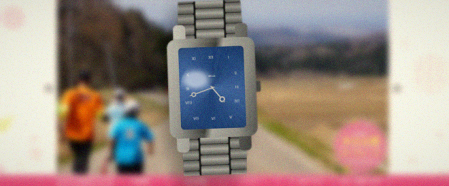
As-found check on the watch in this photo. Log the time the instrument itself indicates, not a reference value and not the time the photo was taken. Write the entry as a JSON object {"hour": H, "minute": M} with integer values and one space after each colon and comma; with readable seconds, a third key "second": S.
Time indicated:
{"hour": 4, "minute": 42}
